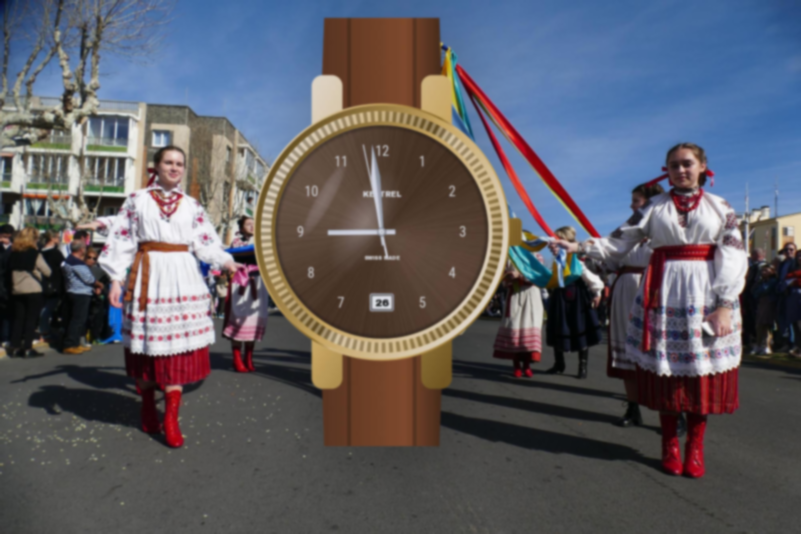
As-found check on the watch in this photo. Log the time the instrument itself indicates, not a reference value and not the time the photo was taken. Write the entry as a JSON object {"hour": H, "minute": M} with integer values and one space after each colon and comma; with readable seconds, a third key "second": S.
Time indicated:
{"hour": 8, "minute": 58, "second": 58}
